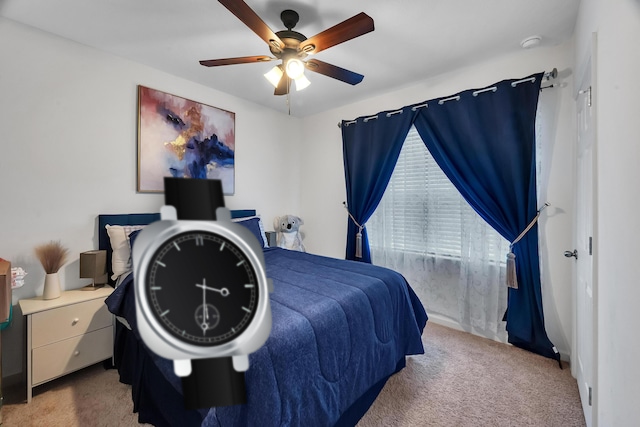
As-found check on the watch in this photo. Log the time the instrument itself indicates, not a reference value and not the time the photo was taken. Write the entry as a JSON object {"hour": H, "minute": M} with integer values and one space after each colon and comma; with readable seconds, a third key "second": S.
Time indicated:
{"hour": 3, "minute": 31}
